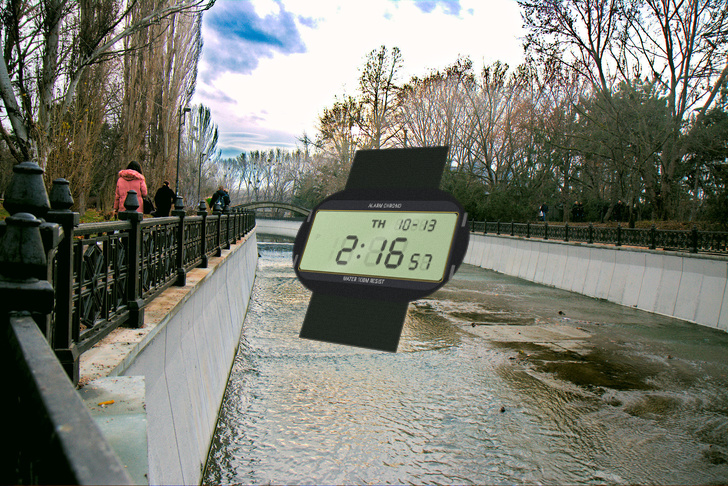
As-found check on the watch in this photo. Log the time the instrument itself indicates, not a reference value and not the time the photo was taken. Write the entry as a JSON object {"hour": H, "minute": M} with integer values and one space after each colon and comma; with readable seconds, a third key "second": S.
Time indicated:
{"hour": 2, "minute": 16, "second": 57}
